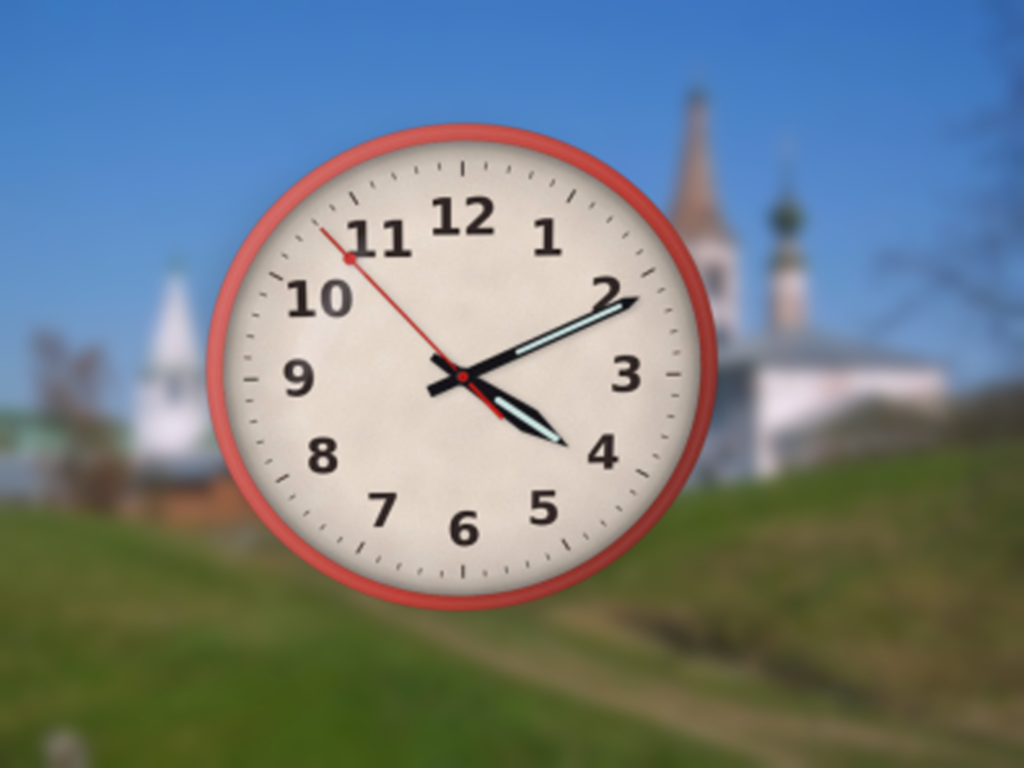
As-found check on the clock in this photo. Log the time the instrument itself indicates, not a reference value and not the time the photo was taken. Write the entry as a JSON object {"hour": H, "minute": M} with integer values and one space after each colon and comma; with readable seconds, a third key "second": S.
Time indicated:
{"hour": 4, "minute": 10, "second": 53}
